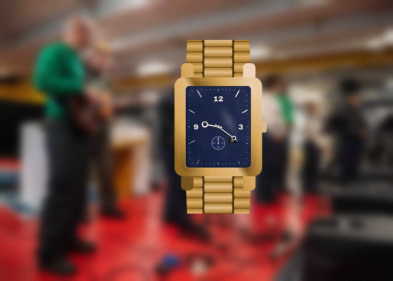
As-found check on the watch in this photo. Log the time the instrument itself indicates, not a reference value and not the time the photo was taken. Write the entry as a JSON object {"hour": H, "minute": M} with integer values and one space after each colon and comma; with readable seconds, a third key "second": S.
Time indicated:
{"hour": 9, "minute": 21}
